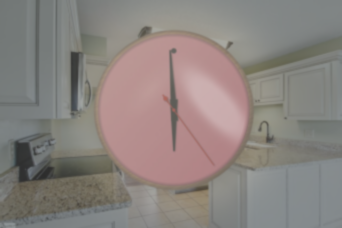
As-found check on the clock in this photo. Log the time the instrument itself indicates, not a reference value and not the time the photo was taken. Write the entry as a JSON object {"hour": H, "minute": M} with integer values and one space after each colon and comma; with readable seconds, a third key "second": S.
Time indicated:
{"hour": 5, "minute": 59, "second": 24}
